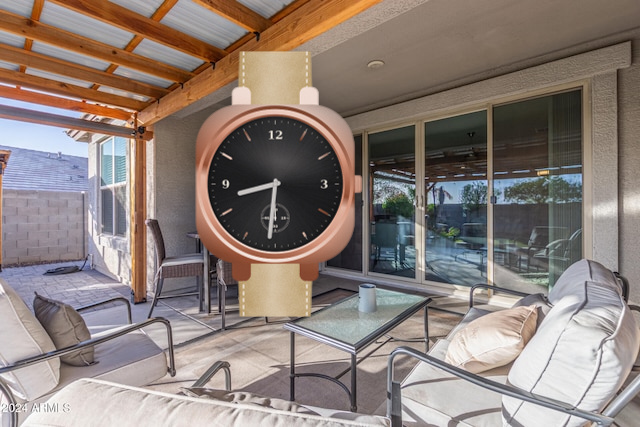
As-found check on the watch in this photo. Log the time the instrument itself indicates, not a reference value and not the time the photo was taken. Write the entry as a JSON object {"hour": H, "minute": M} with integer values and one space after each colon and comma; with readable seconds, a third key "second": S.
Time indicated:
{"hour": 8, "minute": 31}
